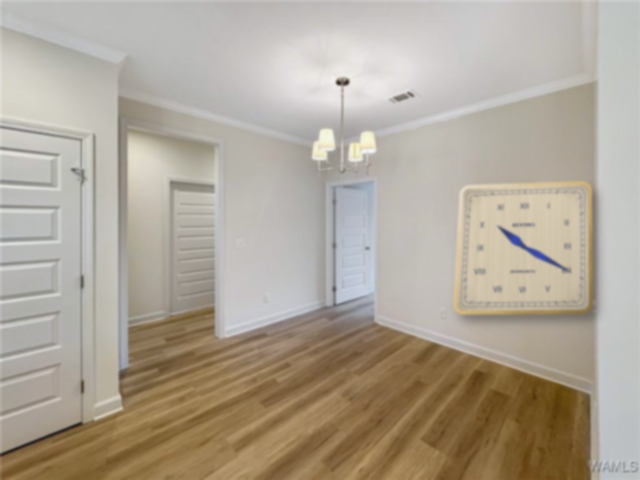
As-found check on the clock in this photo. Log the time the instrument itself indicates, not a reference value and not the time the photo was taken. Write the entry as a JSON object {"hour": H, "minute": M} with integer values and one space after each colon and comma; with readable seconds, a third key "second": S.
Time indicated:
{"hour": 10, "minute": 20}
